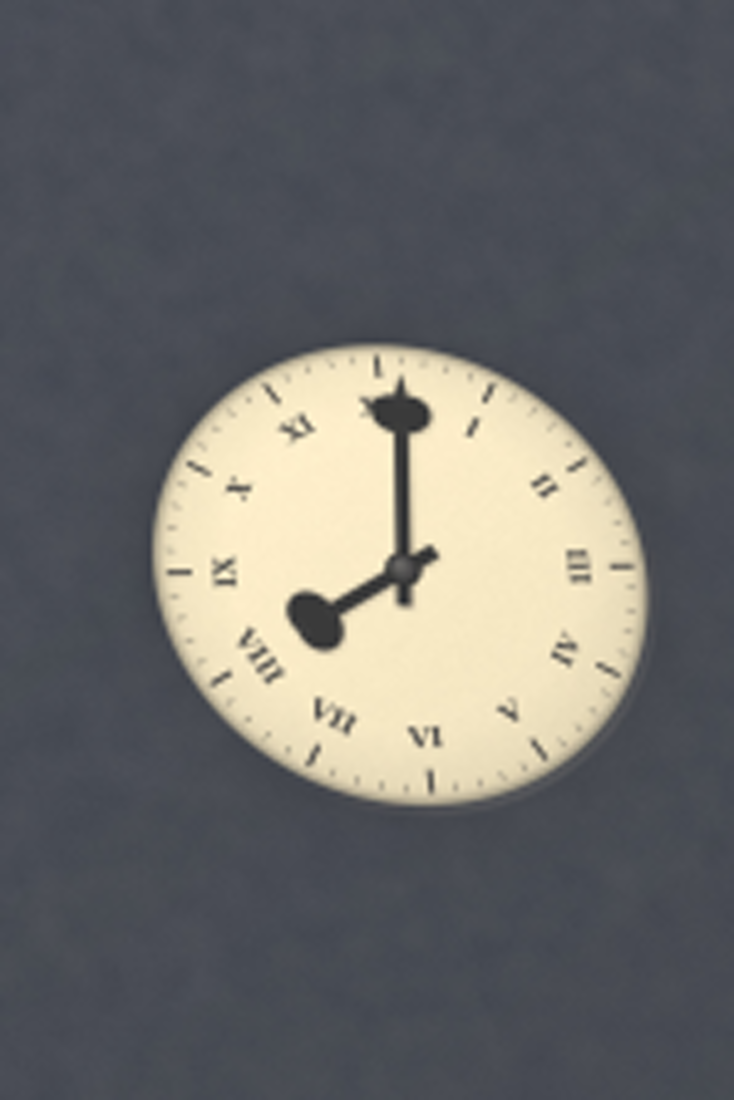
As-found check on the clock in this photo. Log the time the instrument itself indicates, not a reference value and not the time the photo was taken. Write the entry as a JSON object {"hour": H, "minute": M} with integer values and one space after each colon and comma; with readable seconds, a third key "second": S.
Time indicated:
{"hour": 8, "minute": 1}
